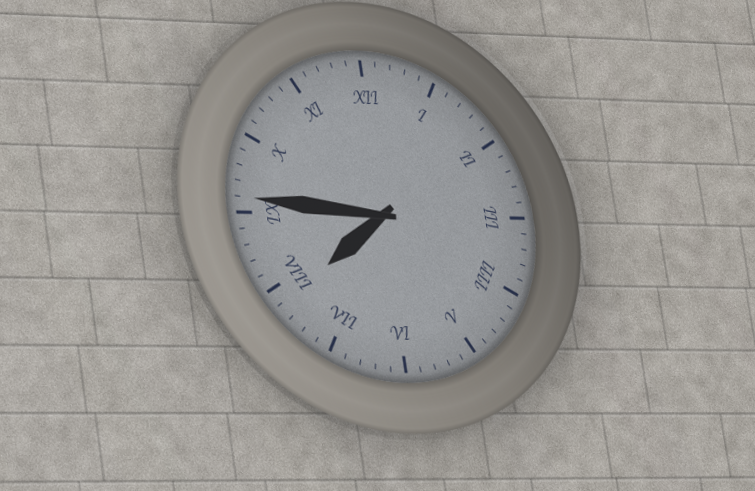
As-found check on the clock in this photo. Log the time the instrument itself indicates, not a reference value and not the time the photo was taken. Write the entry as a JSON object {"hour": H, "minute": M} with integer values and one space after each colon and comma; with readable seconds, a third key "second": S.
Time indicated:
{"hour": 7, "minute": 46}
